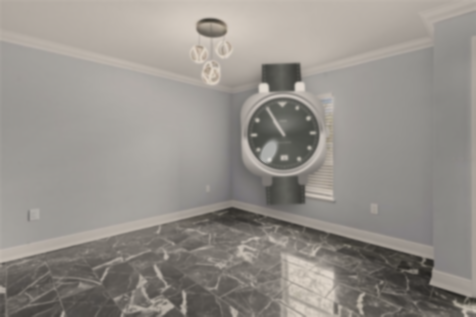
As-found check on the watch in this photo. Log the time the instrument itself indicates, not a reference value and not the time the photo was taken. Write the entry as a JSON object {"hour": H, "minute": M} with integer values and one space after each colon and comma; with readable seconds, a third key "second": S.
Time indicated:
{"hour": 10, "minute": 55}
